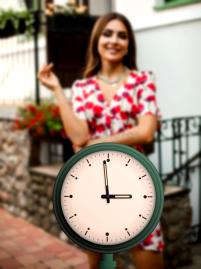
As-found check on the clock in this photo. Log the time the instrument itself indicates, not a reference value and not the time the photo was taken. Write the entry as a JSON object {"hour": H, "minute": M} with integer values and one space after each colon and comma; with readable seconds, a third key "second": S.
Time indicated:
{"hour": 2, "minute": 59}
